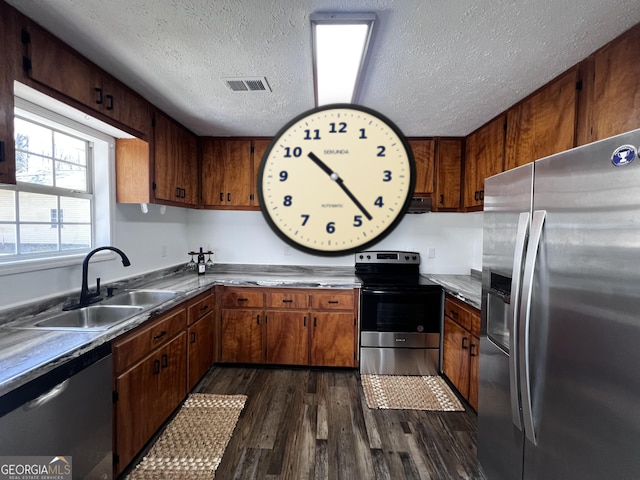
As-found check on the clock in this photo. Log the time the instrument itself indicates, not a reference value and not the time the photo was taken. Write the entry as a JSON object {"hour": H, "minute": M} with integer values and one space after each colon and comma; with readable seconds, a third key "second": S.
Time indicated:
{"hour": 10, "minute": 23}
